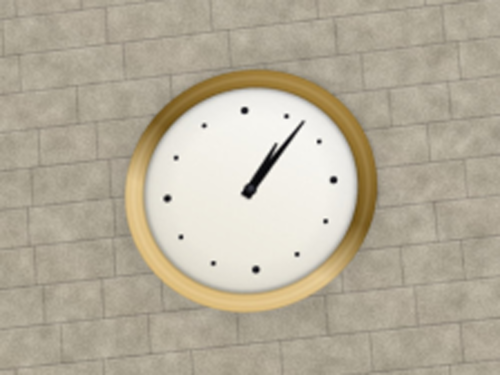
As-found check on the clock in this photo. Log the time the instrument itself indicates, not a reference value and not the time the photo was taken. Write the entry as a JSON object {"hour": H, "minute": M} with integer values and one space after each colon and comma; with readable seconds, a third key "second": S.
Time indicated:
{"hour": 1, "minute": 7}
